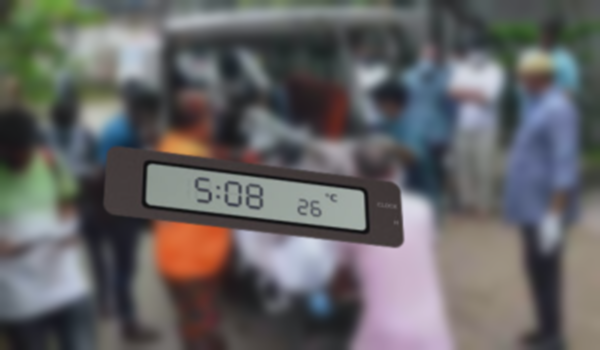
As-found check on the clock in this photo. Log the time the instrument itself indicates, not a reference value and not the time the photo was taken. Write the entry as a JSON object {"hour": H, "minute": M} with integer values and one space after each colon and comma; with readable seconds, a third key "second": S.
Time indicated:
{"hour": 5, "minute": 8}
